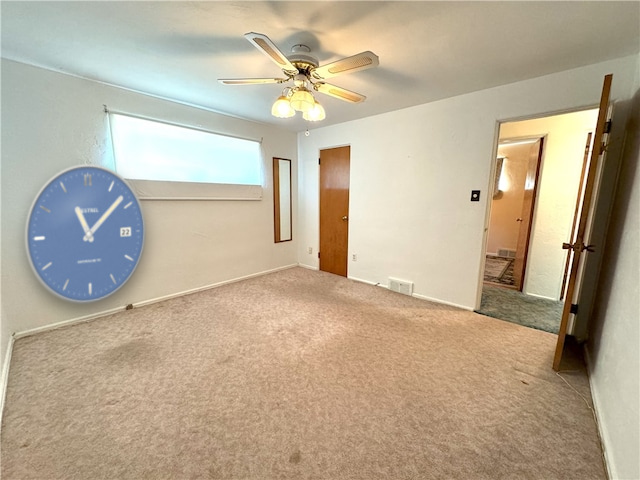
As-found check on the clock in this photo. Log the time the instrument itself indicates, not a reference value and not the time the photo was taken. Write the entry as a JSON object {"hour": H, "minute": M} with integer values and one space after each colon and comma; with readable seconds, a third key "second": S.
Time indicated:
{"hour": 11, "minute": 8}
